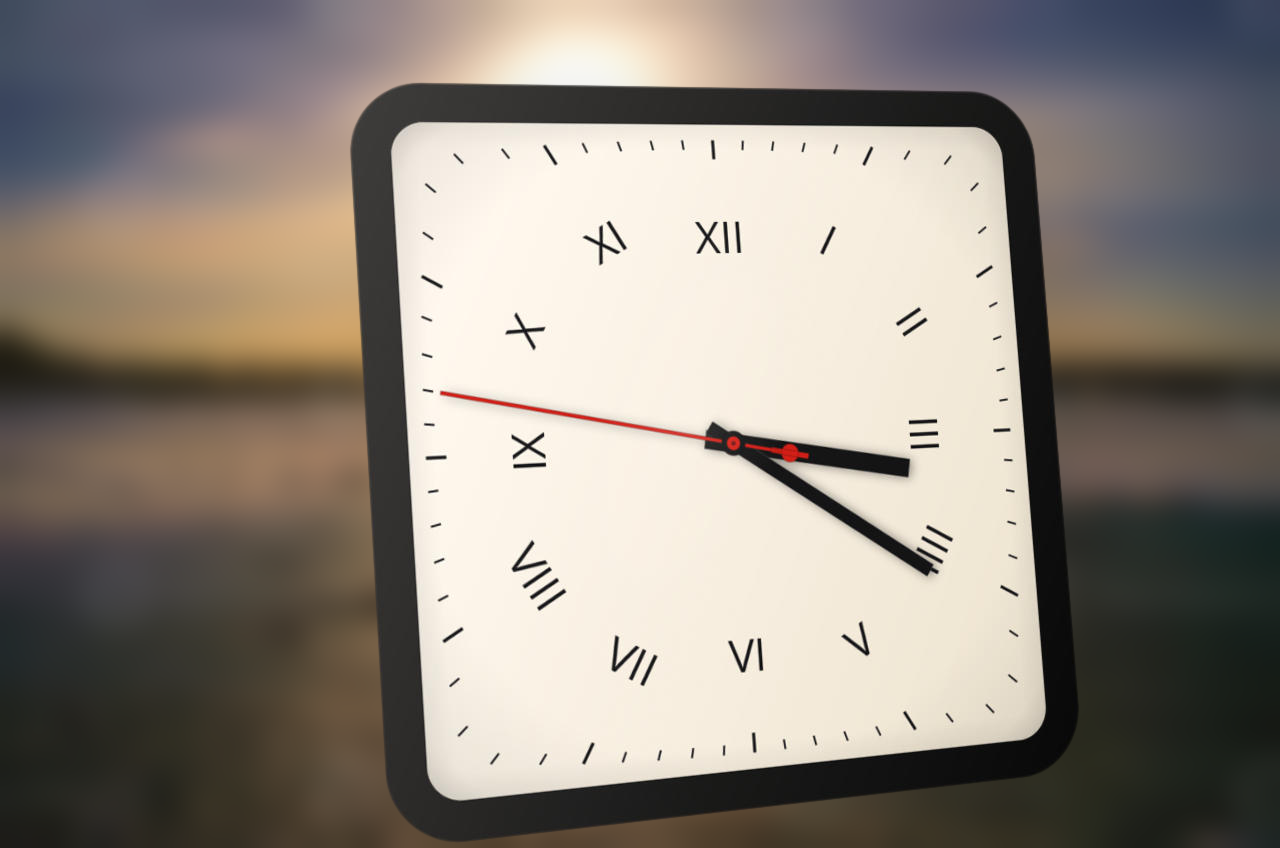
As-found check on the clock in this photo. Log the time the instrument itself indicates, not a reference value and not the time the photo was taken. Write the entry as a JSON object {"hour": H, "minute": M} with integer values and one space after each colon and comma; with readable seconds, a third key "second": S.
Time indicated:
{"hour": 3, "minute": 20, "second": 47}
